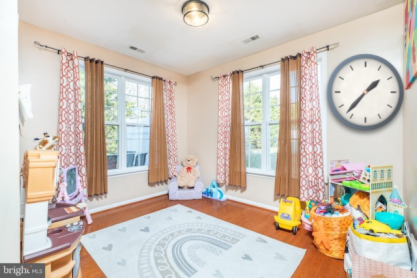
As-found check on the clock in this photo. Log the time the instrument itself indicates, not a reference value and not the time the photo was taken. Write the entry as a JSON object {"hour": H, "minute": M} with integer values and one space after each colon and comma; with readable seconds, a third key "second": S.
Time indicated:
{"hour": 1, "minute": 37}
